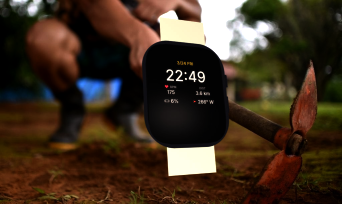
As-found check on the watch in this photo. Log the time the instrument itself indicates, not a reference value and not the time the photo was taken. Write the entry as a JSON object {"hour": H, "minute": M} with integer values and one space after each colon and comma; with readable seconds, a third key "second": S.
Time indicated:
{"hour": 22, "minute": 49}
